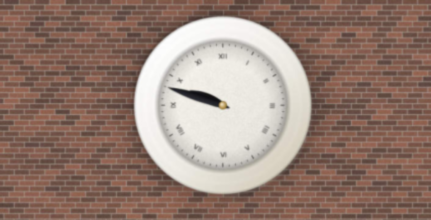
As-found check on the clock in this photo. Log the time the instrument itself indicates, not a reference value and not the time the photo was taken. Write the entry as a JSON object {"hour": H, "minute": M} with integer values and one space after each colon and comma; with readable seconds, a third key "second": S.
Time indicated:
{"hour": 9, "minute": 48}
